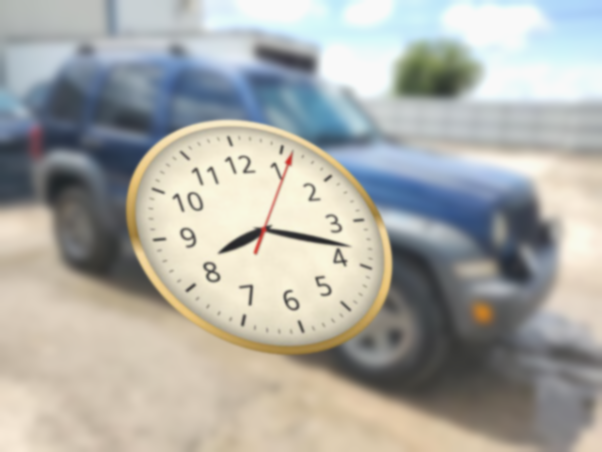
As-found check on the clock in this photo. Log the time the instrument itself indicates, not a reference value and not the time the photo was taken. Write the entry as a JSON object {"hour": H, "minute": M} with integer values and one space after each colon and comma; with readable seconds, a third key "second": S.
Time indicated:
{"hour": 8, "minute": 18, "second": 6}
